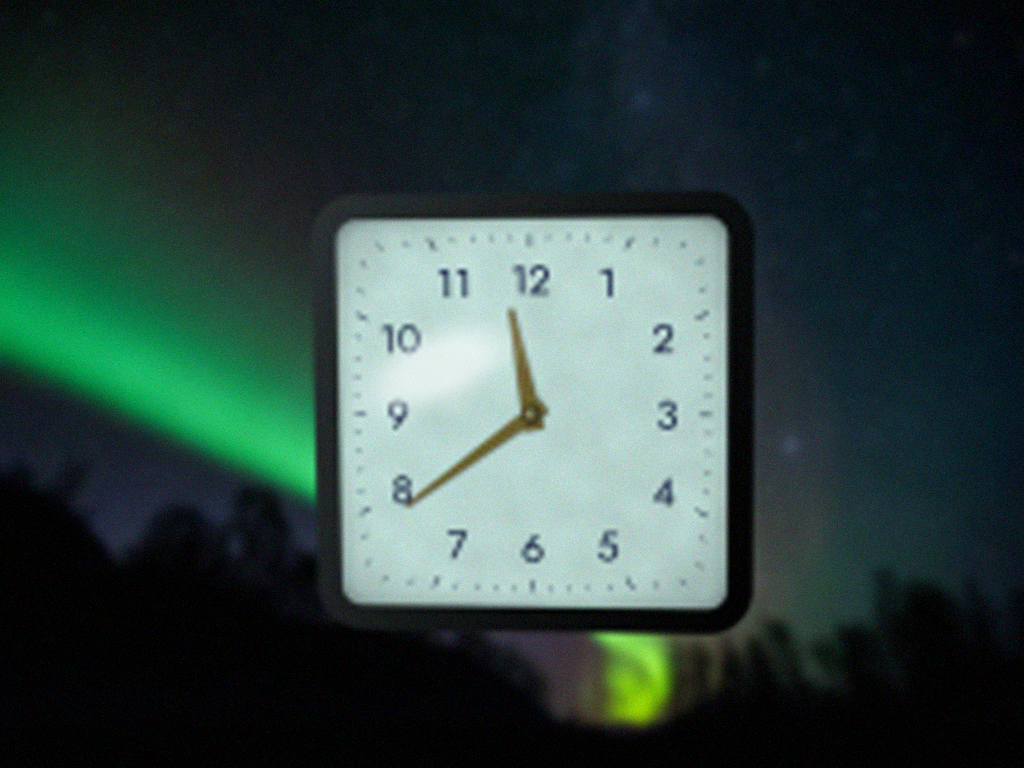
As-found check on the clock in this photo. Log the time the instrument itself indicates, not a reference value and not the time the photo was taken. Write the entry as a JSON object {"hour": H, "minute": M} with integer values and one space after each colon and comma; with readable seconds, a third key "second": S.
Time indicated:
{"hour": 11, "minute": 39}
